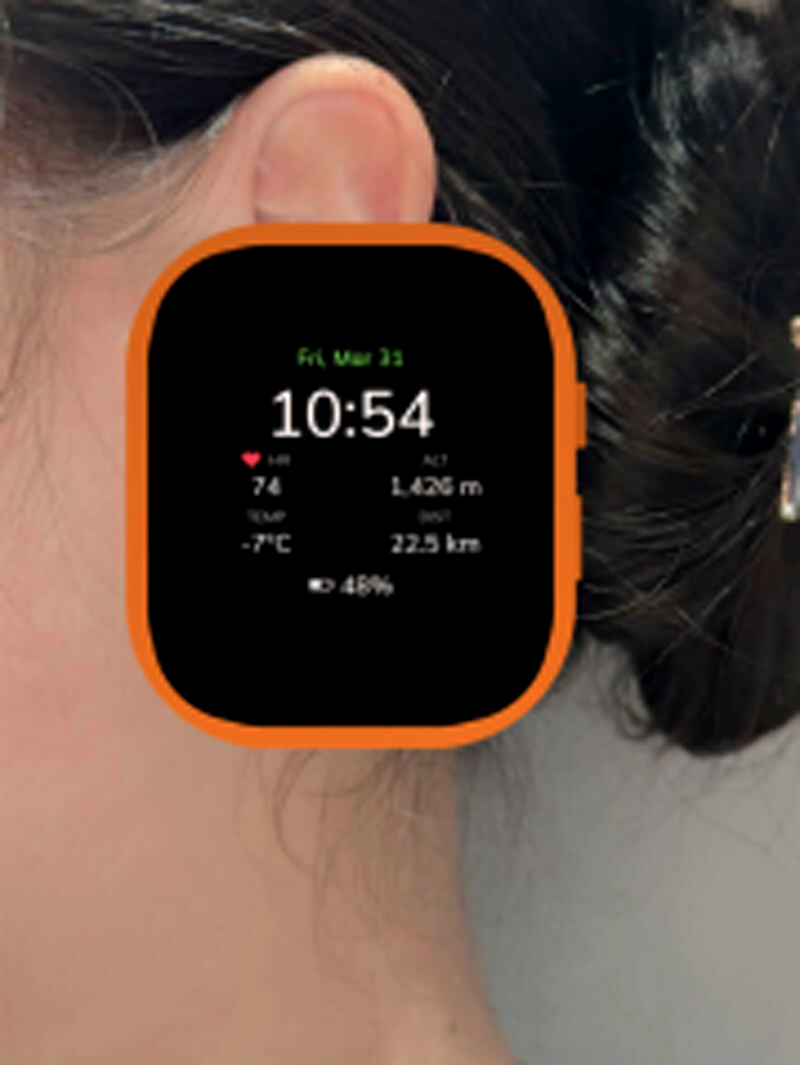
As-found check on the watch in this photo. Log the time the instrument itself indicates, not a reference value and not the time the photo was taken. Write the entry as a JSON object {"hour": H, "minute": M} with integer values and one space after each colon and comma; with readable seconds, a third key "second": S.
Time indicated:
{"hour": 10, "minute": 54}
